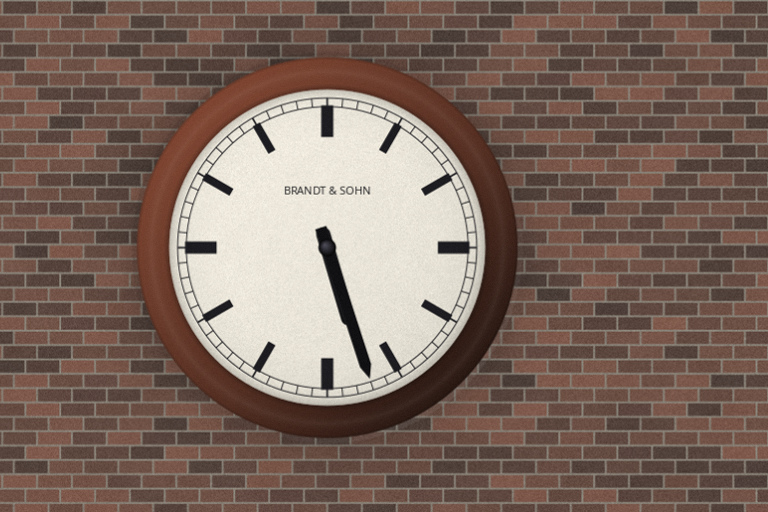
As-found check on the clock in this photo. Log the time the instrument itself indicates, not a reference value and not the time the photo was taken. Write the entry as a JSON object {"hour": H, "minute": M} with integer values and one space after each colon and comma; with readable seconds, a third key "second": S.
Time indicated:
{"hour": 5, "minute": 27}
